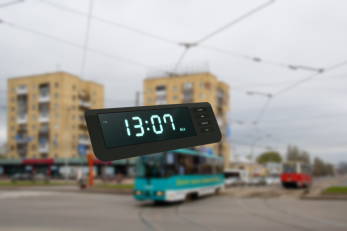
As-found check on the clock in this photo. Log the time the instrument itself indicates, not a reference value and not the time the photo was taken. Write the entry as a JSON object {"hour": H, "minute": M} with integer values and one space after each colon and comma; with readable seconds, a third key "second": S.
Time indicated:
{"hour": 13, "minute": 7}
